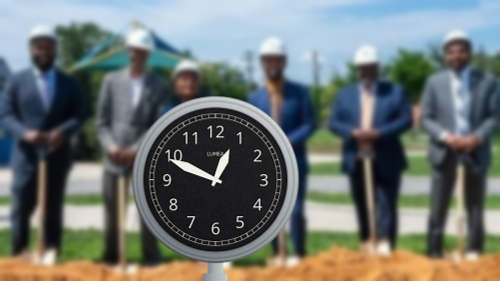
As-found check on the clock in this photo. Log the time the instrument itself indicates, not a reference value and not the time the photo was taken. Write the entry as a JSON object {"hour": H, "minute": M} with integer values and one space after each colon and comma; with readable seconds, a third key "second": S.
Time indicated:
{"hour": 12, "minute": 49}
